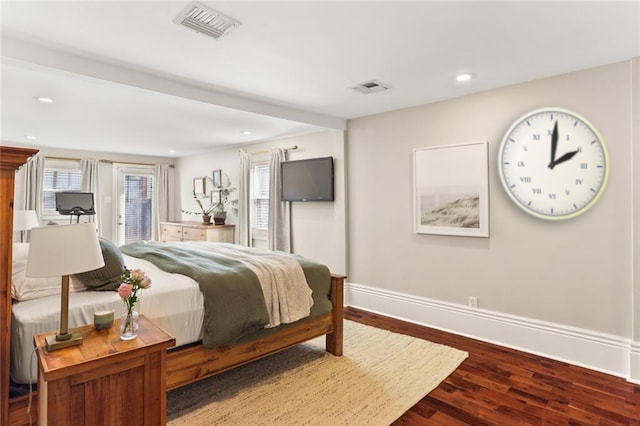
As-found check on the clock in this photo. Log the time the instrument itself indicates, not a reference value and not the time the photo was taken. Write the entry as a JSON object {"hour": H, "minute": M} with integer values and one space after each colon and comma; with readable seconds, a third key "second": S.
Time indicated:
{"hour": 2, "minute": 1}
